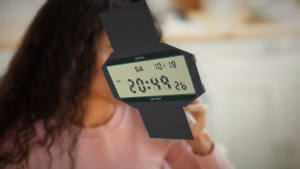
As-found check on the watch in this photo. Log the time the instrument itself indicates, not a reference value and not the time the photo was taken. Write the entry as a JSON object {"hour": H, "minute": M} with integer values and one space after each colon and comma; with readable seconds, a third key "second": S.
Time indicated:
{"hour": 20, "minute": 49, "second": 26}
